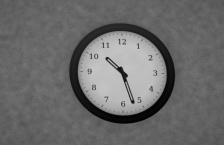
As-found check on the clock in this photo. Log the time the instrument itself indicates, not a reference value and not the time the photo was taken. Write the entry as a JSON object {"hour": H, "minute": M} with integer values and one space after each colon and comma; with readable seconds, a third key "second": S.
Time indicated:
{"hour": 10, "minute": 27}
